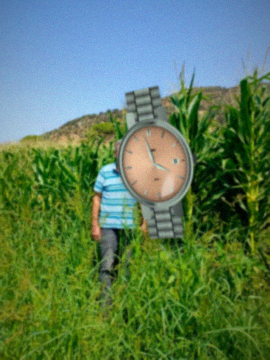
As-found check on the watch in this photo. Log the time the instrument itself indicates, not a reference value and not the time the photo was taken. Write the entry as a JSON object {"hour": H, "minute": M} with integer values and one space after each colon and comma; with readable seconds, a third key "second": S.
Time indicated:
{"hour": 3, "minute": 58}
